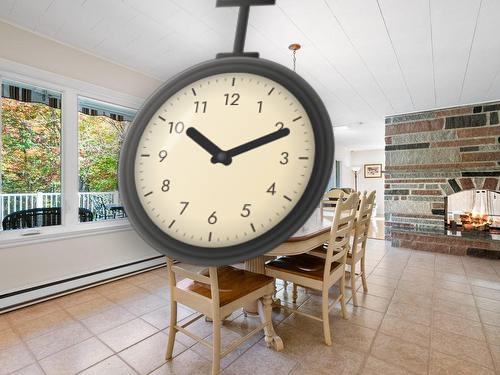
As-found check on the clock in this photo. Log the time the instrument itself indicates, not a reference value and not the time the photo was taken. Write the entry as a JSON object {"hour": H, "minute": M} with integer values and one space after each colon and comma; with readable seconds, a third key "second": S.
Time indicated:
{"hour": 10, "minute": 11}
